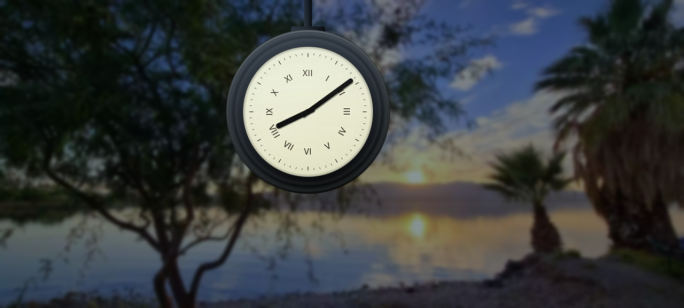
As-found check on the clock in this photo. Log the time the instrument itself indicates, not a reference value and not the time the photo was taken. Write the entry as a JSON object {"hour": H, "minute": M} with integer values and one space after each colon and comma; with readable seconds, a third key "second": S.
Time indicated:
{"hour": 8, "minute": 9}
